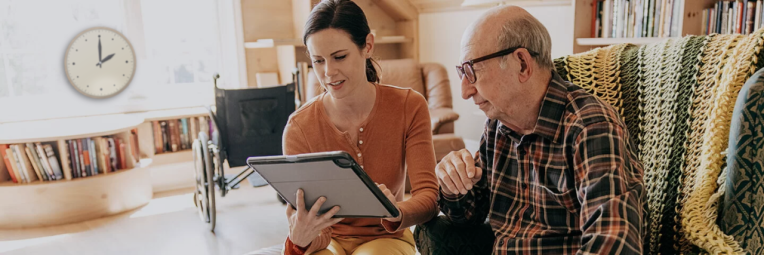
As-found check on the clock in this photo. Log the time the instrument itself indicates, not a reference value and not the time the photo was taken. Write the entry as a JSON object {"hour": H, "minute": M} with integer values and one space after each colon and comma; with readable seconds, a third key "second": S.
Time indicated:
{"hour": 2, "minute": 0}
